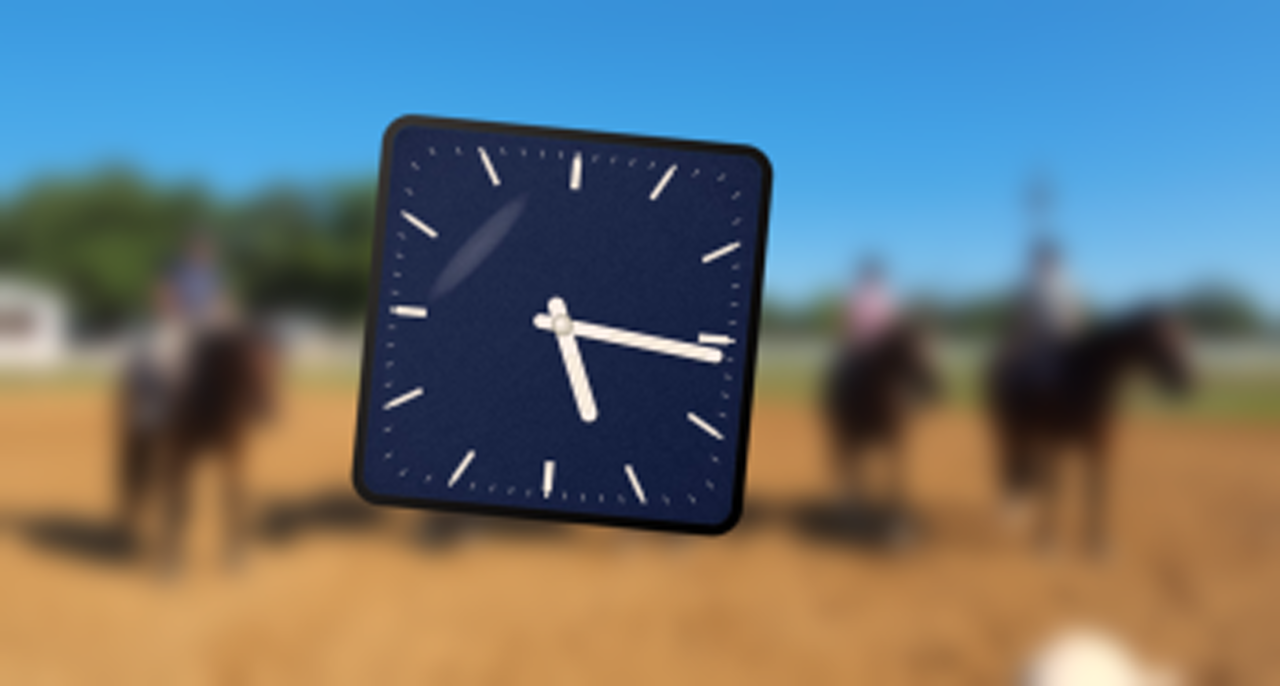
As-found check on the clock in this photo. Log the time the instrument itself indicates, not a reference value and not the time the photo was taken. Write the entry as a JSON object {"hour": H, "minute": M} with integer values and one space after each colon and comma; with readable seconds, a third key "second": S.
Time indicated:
{"hour": 5, "minute": 16}
